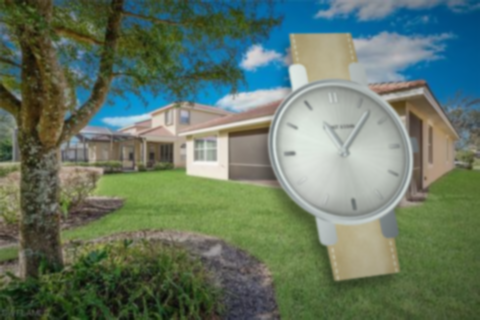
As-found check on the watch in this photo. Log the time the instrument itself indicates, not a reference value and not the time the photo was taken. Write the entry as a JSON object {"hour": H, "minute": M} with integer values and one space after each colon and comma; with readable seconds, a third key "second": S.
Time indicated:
{"hour": 11, "minute": 7}
